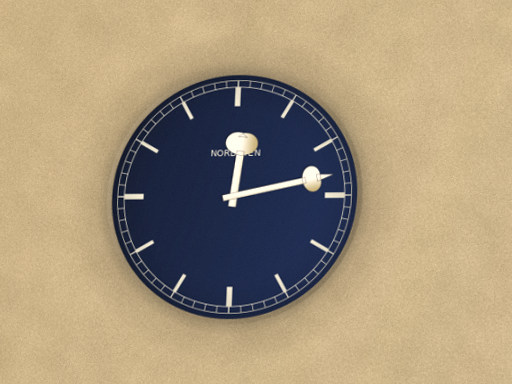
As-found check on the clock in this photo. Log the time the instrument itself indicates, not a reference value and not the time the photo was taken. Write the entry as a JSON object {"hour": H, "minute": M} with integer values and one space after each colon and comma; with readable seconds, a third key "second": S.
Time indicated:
{"hour": 12, "minute": 13}
